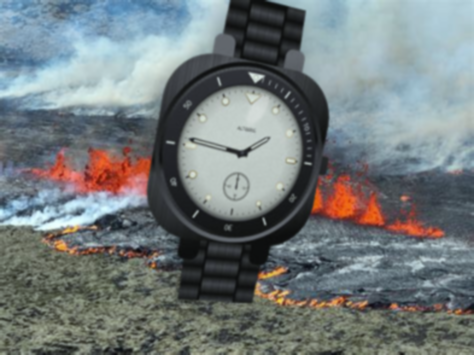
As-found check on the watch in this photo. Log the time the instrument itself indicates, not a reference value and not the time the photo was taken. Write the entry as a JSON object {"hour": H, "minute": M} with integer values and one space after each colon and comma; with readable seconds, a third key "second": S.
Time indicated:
{"hour": 1, "minute": 46}
